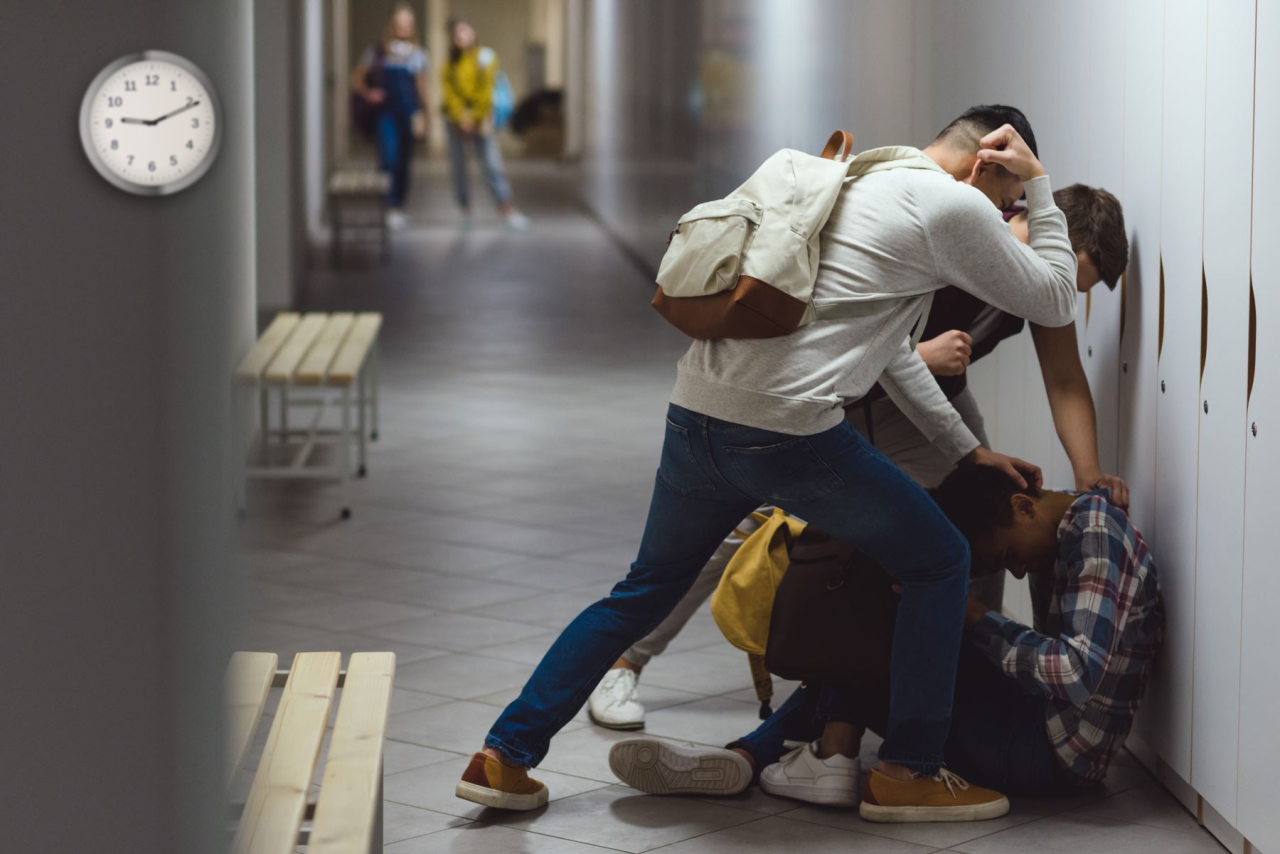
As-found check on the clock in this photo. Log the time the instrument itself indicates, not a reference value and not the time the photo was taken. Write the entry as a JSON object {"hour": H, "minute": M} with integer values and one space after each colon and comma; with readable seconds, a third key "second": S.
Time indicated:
{"hour": 9, "minute": 11}
